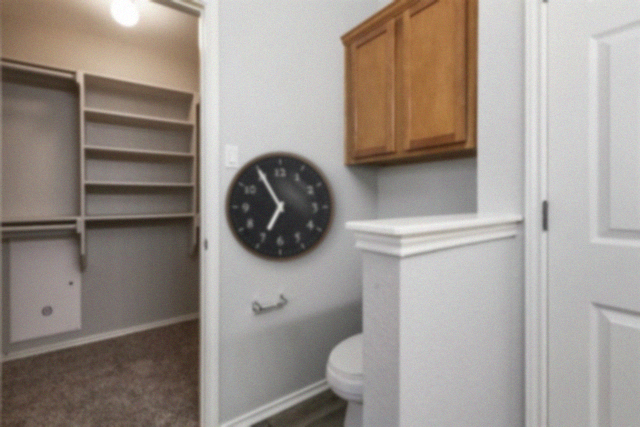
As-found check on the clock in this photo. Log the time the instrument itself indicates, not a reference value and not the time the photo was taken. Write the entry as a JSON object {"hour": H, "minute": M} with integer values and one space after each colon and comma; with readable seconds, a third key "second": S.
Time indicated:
{"hour": 6, "minute": 55}
